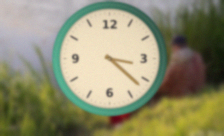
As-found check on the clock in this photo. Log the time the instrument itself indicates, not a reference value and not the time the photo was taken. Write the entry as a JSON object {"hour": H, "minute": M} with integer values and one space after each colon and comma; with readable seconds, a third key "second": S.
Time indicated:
{"hour": 3, "minute": 22}
